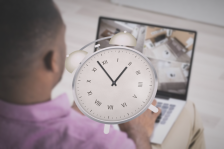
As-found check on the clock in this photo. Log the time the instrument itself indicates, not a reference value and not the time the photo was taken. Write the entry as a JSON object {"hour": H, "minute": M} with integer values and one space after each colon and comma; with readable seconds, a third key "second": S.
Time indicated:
{"hour": 1, "minute": 58}
